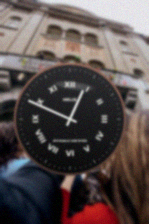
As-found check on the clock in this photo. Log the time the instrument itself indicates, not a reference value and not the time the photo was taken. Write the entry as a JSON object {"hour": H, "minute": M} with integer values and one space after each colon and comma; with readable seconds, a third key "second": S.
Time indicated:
{"hour": 12, "minute": 49}
